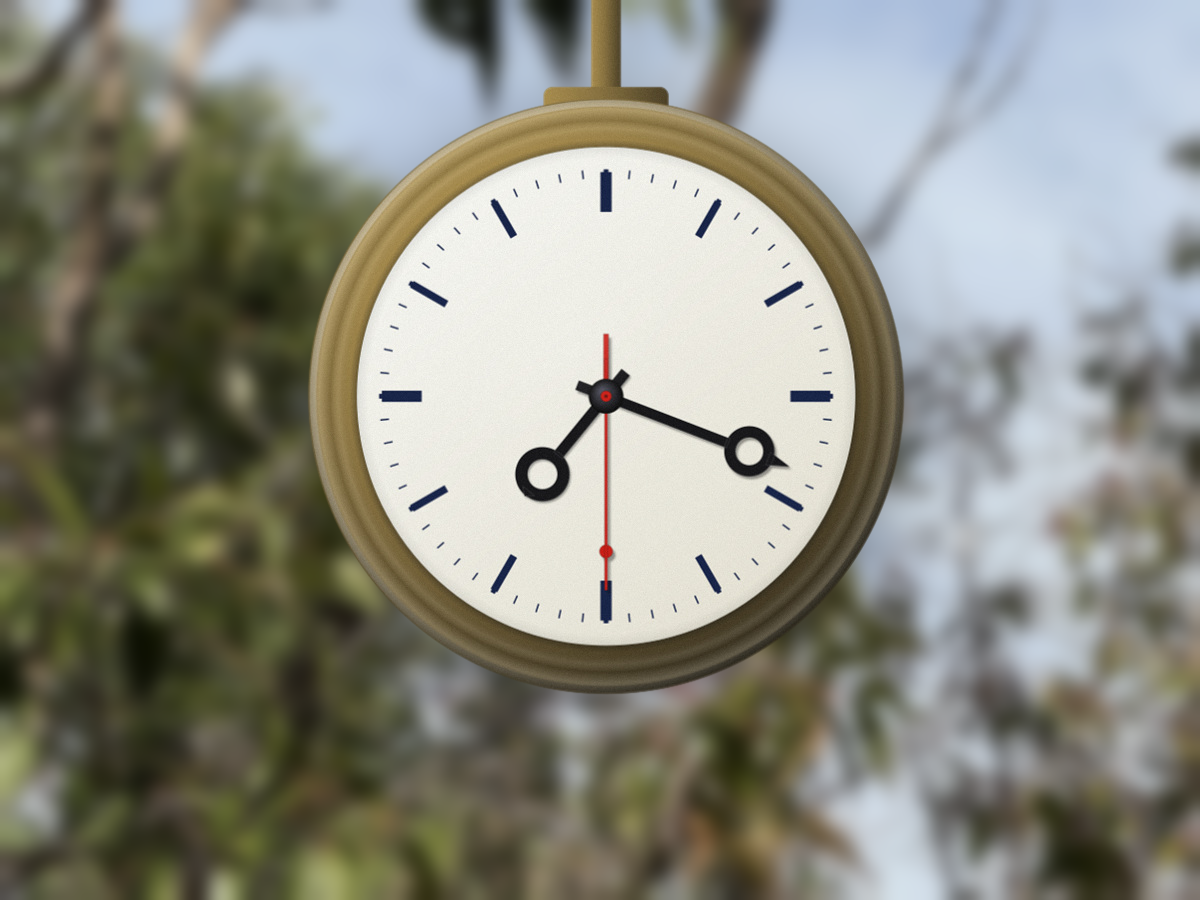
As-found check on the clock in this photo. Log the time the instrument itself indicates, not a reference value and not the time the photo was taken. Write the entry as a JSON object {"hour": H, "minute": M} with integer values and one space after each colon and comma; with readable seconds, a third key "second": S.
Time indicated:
{"hour": 7, "minute": 18, "second": 30}
